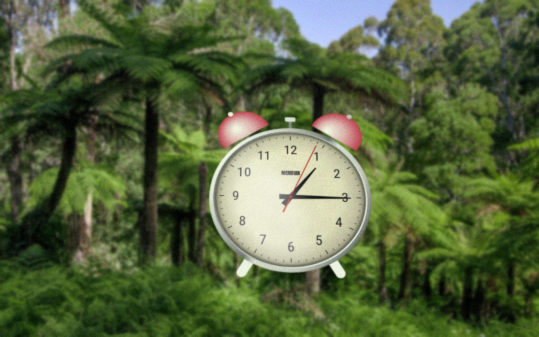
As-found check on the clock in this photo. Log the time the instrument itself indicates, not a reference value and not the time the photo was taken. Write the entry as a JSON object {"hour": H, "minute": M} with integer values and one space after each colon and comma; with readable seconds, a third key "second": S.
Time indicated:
{"hour": 1, "minute": 15, "second": 4}
